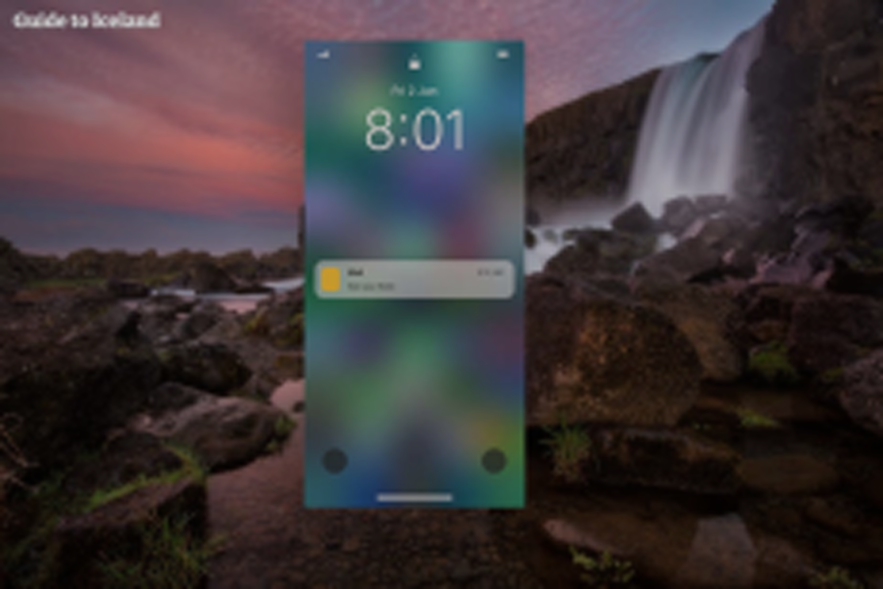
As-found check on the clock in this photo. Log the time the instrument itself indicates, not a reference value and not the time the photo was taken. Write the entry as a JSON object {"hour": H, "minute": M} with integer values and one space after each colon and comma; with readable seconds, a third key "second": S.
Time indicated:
{"hour": 8, "minute": 1}
